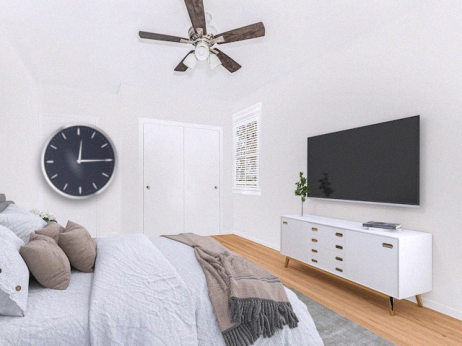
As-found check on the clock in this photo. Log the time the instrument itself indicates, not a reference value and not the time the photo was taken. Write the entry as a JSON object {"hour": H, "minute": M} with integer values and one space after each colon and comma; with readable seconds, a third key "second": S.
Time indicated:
{"hour": 12, "minute": 15}
